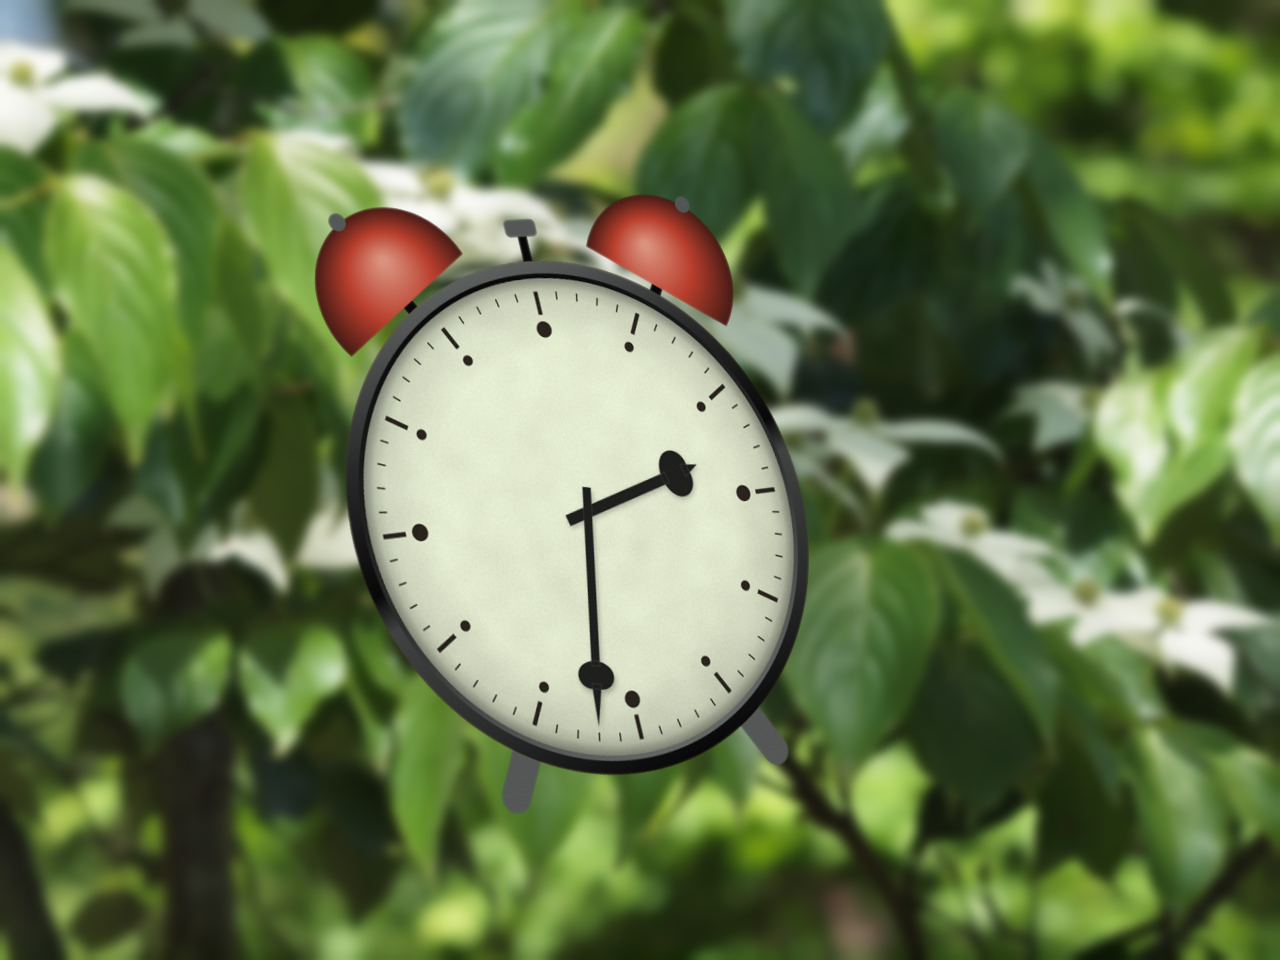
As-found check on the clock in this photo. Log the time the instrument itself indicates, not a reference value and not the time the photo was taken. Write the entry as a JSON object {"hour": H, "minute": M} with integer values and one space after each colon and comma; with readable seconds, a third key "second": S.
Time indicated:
{"hour": 2, "minute": 32}
